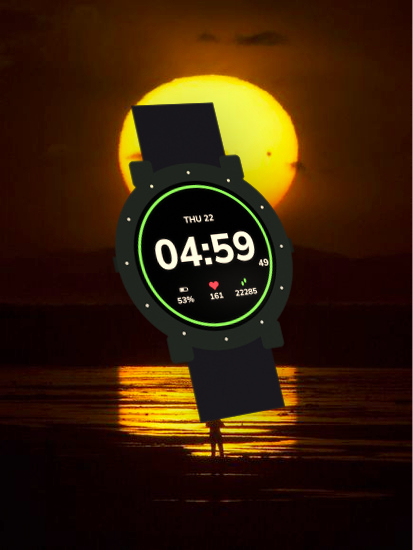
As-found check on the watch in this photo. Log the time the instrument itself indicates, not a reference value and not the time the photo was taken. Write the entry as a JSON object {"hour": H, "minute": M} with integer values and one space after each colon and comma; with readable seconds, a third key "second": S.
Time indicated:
{"hour": 4, "minute": 59, "second": 49}
